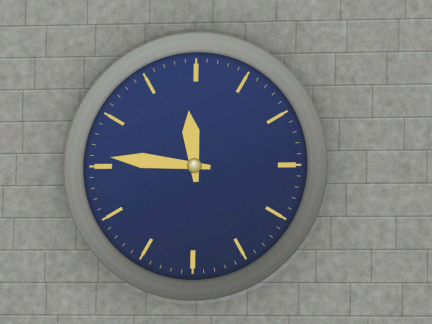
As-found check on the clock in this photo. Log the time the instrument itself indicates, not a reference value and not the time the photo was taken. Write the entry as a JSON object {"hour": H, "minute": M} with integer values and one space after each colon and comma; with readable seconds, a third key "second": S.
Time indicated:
{"hour": 11, "minute": 46}
